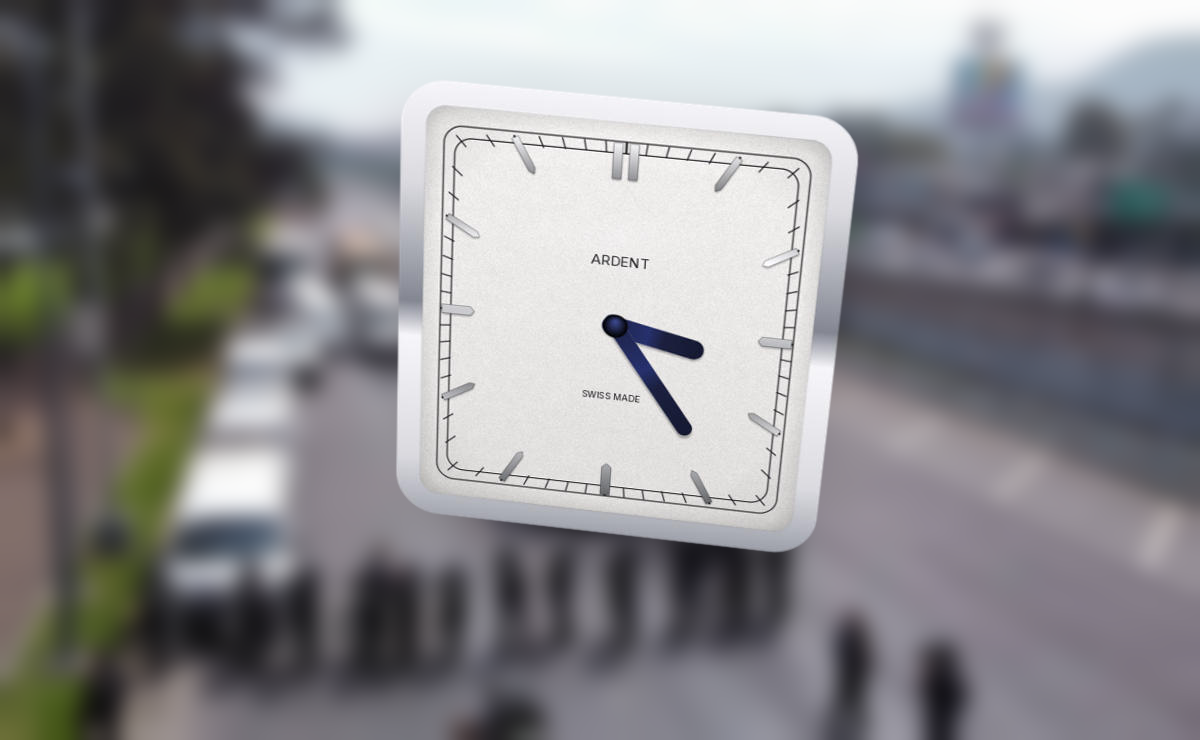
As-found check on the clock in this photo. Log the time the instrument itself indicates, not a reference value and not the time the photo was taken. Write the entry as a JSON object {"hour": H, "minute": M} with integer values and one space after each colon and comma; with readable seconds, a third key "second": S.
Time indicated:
{"hour": 3, "minute": 24}
